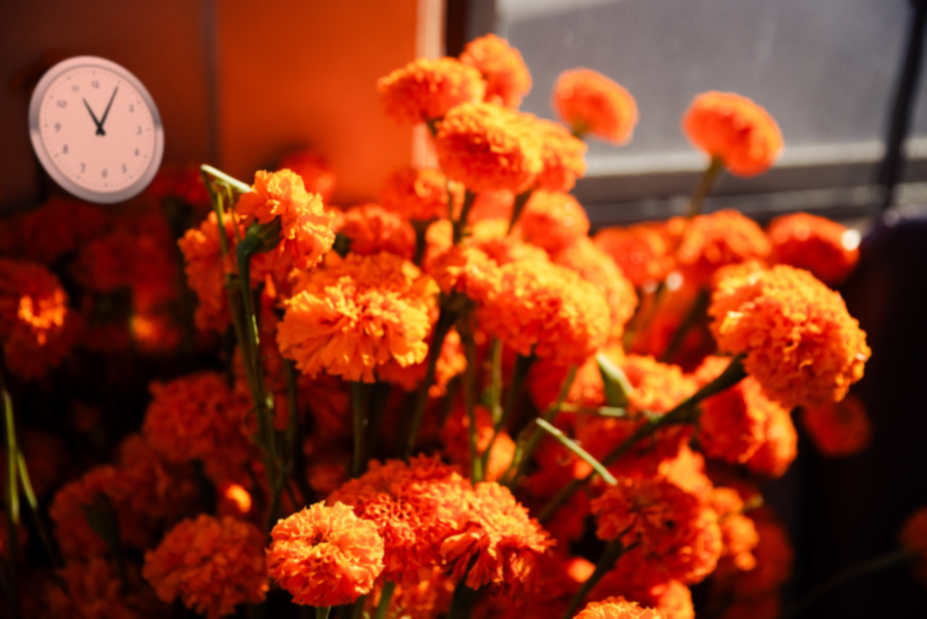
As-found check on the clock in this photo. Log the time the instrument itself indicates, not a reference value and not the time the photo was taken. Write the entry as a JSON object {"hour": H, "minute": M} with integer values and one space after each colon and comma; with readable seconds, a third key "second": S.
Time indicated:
{"hour": 11, "minute": 5}
